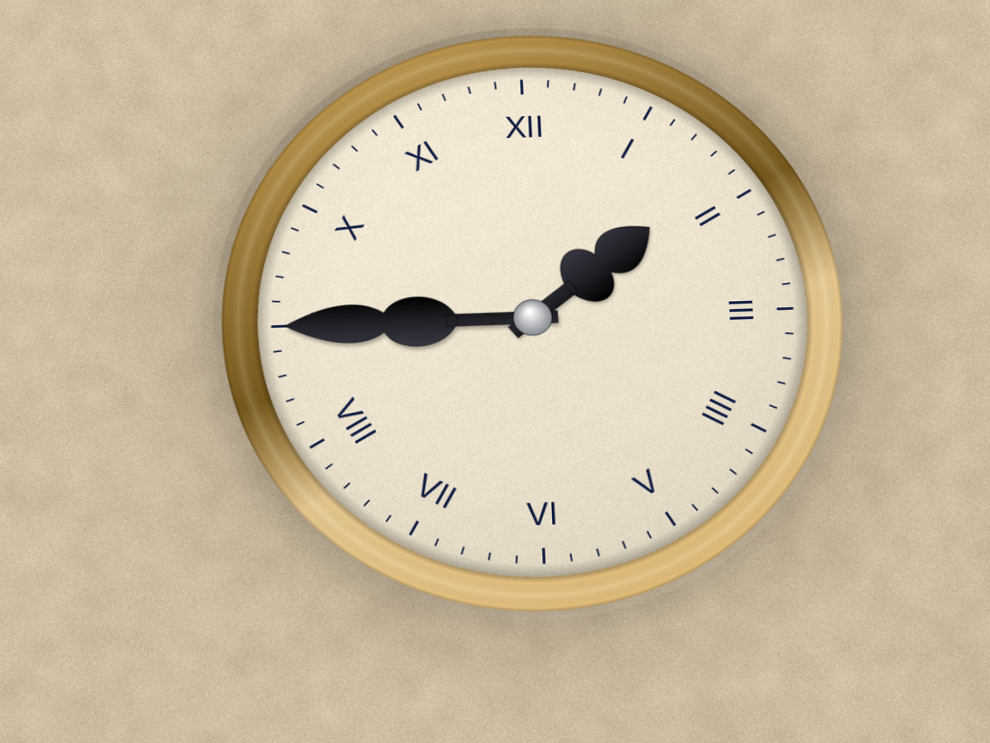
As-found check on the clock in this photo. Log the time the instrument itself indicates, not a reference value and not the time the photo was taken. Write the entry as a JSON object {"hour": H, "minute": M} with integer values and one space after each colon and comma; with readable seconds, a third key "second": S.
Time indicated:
{"hour": 1, "minute": 45}
